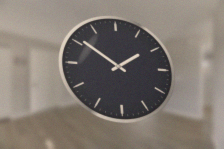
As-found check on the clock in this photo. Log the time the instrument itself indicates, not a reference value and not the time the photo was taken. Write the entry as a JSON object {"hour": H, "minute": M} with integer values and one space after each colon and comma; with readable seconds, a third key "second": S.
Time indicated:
{"hour": 1, "minute": 51}
